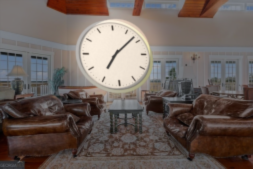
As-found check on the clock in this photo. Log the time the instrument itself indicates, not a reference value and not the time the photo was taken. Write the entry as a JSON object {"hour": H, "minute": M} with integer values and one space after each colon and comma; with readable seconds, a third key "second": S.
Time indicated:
{"hour": 7, "minute": 8}
